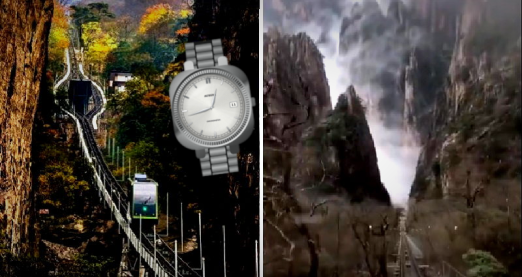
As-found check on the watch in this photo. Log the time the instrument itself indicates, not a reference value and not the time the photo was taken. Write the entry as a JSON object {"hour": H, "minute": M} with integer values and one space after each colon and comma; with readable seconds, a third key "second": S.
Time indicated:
{"hour": 12, "minute": 43}
